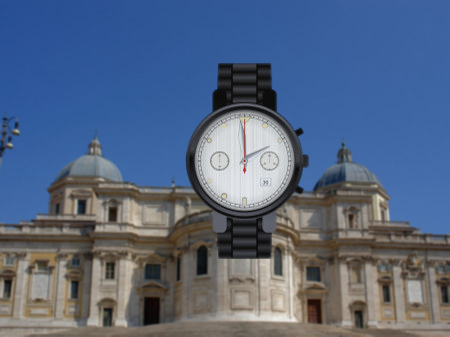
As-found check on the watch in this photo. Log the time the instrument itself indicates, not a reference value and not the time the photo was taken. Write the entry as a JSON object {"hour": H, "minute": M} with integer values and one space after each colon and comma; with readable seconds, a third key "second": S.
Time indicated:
{"hour": 1, "minute": 59}
